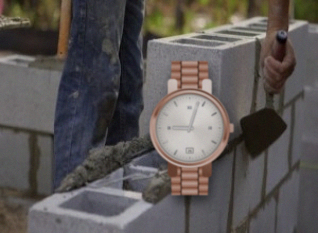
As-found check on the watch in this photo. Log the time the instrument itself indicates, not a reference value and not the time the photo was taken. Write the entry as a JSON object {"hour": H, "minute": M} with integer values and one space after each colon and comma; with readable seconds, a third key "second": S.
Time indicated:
{"hour": 9, "minute": 3}
